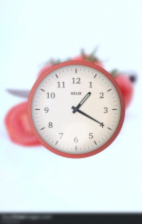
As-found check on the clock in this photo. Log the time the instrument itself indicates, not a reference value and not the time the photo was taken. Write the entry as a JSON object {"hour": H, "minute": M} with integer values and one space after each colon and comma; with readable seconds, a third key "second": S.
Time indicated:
{"hour": 1, "minute": 20}
